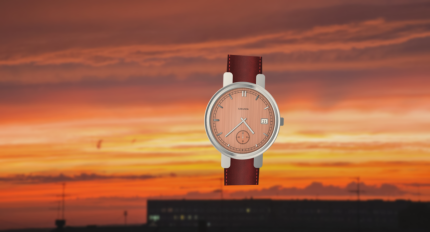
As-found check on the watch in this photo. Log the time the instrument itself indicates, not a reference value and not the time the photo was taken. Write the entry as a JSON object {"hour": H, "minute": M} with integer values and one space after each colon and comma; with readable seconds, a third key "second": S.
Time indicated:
{"hour": 4, "minute": 38}
